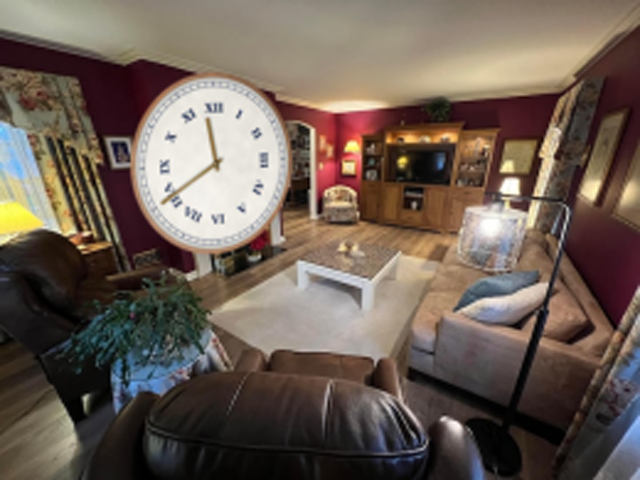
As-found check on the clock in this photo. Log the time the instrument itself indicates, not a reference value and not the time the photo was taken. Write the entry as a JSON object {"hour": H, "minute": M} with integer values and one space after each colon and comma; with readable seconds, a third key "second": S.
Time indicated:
{"hour": 11, "minute": 40}
